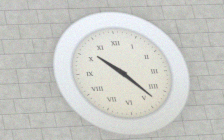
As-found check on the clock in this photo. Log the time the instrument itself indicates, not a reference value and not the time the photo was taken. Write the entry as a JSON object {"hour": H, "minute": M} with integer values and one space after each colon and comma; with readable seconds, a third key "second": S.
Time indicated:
{"hour": 10, "minute": 23}
